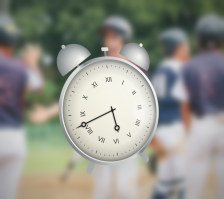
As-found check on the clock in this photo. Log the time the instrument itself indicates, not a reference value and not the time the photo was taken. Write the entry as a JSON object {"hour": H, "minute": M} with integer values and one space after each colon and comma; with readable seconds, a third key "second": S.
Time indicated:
{"hour": 5, "minute": 42}
